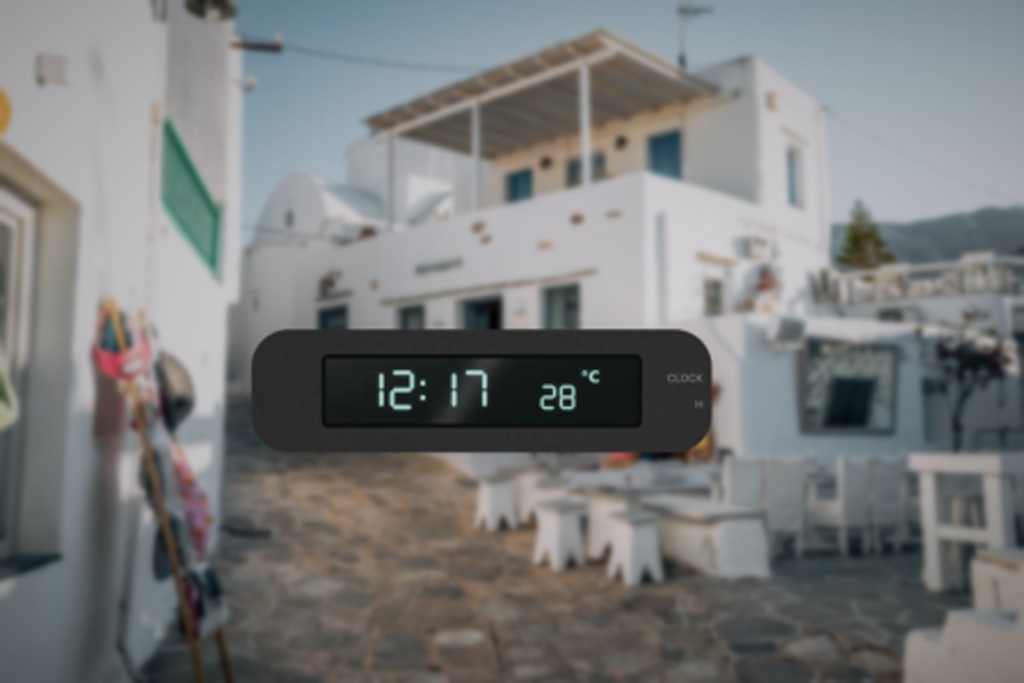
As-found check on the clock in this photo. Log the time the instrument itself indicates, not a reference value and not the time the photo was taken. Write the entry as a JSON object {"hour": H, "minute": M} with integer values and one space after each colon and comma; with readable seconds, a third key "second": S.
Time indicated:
{"hour": 12, "minute": 17}
